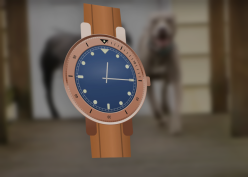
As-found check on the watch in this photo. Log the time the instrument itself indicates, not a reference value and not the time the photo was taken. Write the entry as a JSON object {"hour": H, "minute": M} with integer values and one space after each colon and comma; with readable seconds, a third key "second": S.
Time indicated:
{"hour": 12, "minute": 15}
